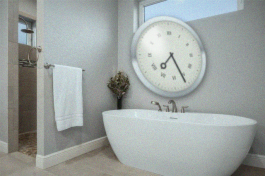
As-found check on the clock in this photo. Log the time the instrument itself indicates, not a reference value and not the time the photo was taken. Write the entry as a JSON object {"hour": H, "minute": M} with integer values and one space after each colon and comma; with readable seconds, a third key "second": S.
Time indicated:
{"hour": 7, "minute": 26}
